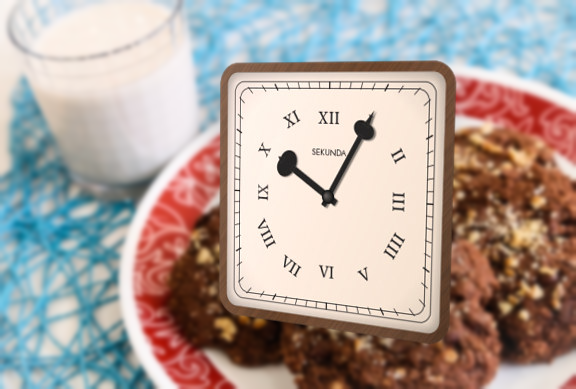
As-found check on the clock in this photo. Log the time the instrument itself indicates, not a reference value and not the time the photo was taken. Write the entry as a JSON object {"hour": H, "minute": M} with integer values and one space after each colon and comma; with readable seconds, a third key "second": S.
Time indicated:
{"hour": 10, "minute": 5}
